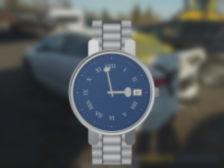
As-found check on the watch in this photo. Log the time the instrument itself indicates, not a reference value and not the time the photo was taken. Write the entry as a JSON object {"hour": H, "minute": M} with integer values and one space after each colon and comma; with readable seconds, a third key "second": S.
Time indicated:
{"hour": 2, "minute": 58}
